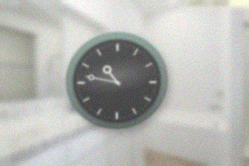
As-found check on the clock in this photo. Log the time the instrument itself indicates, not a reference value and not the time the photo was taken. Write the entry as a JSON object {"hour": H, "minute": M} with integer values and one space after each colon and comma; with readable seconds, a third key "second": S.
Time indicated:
{"hour": 10, "minute": 47}
